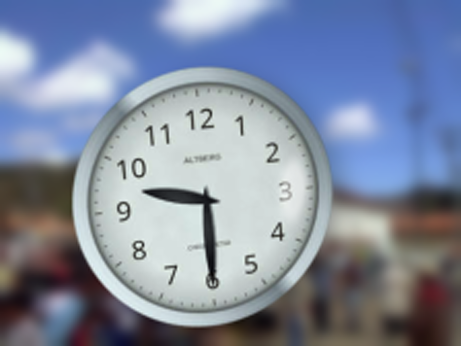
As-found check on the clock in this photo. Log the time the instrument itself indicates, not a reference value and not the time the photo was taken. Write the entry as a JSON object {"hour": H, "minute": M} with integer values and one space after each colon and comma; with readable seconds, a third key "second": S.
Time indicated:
{"hour": 9, "minute": 30}
